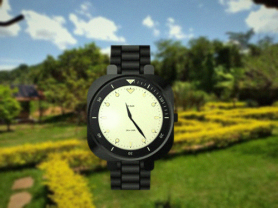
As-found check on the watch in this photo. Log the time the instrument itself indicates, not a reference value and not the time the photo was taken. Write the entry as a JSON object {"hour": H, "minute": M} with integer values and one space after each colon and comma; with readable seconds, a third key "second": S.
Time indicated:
{"hour": 11, "minute": 24}
